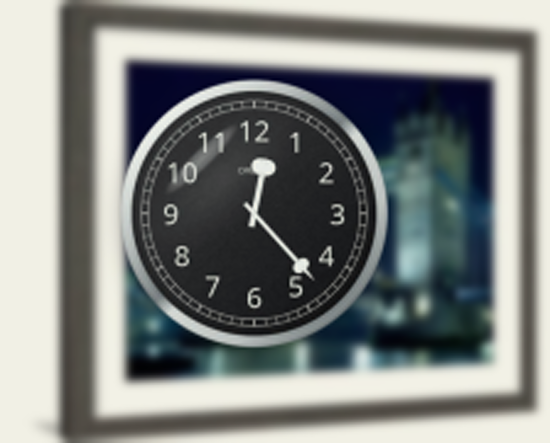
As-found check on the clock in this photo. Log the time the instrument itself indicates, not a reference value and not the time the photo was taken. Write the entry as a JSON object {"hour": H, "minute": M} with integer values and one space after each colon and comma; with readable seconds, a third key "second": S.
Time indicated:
{"hour": 12, "minute": 23}
